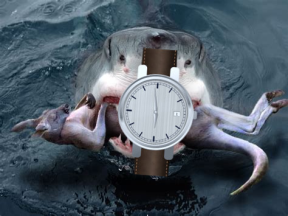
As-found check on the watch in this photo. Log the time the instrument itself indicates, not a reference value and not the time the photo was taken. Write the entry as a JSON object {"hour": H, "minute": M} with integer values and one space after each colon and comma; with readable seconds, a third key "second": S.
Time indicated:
{"hour": 5, "minute": 59}
